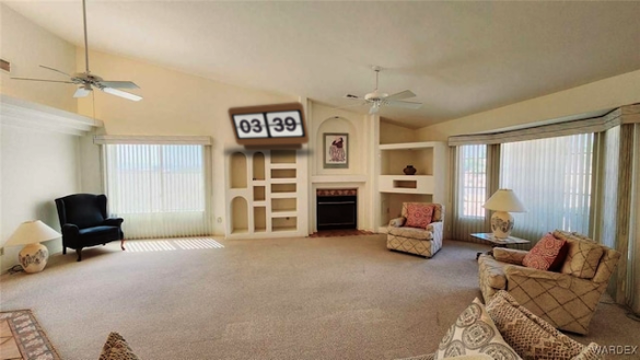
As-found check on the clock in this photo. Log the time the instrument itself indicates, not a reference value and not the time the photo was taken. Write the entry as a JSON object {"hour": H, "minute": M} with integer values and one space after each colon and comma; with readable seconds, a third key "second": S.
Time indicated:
{"hour": 3, "minute": 39}
